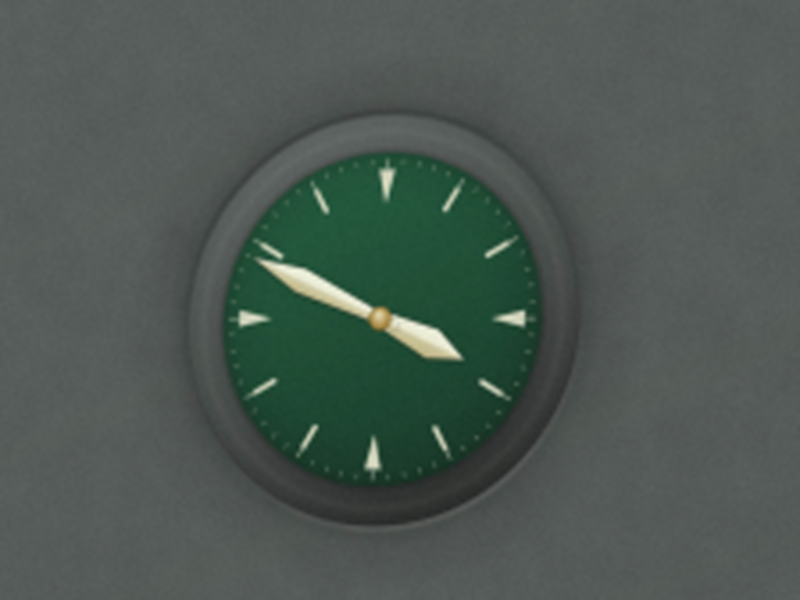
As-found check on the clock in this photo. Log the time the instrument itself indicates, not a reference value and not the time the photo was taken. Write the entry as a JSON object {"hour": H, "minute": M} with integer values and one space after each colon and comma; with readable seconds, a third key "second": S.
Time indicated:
{"hour": 3, "minute": 49}
